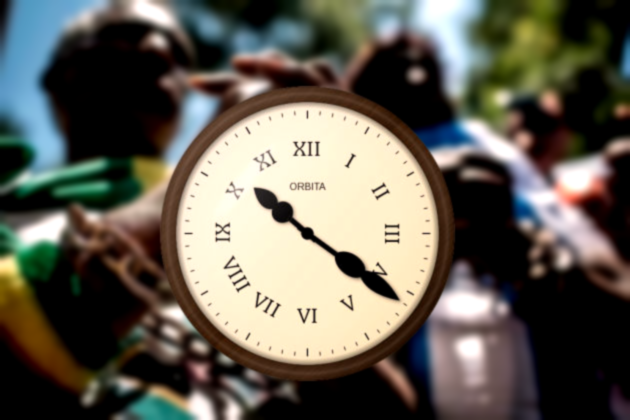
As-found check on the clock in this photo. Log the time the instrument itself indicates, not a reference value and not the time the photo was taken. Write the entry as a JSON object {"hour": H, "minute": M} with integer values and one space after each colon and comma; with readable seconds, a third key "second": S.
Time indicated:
{"hour": 10, "minute": 21}
